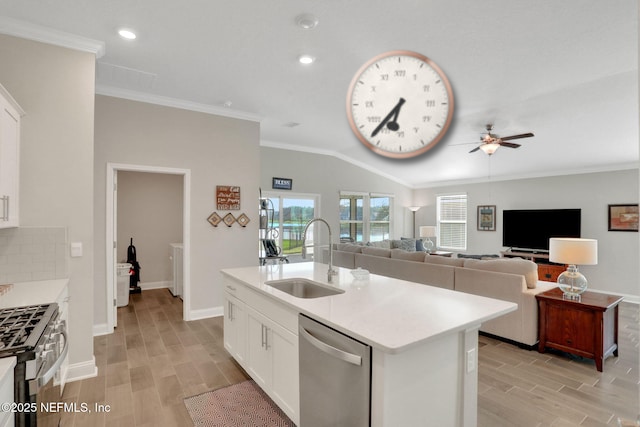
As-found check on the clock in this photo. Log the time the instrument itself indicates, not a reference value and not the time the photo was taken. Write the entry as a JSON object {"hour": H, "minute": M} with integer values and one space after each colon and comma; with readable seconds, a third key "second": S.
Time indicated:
{"hour": 6, "minute": 37}
